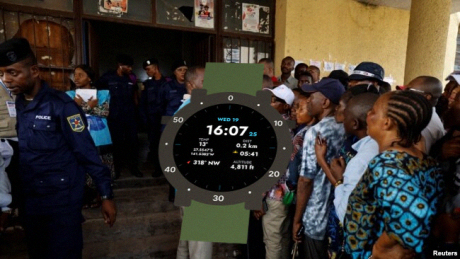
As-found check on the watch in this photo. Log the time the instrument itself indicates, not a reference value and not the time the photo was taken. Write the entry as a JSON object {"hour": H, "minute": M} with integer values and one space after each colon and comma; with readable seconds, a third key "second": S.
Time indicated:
{"hour": 16, "minute": 7}
